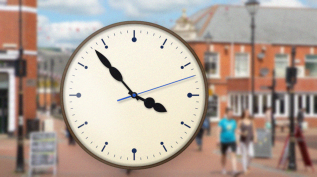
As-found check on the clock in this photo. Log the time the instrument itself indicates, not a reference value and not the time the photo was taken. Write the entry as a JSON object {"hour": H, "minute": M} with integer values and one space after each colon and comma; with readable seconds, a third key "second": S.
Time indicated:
{"hour": 3, "minute": 53, "second": 12}
